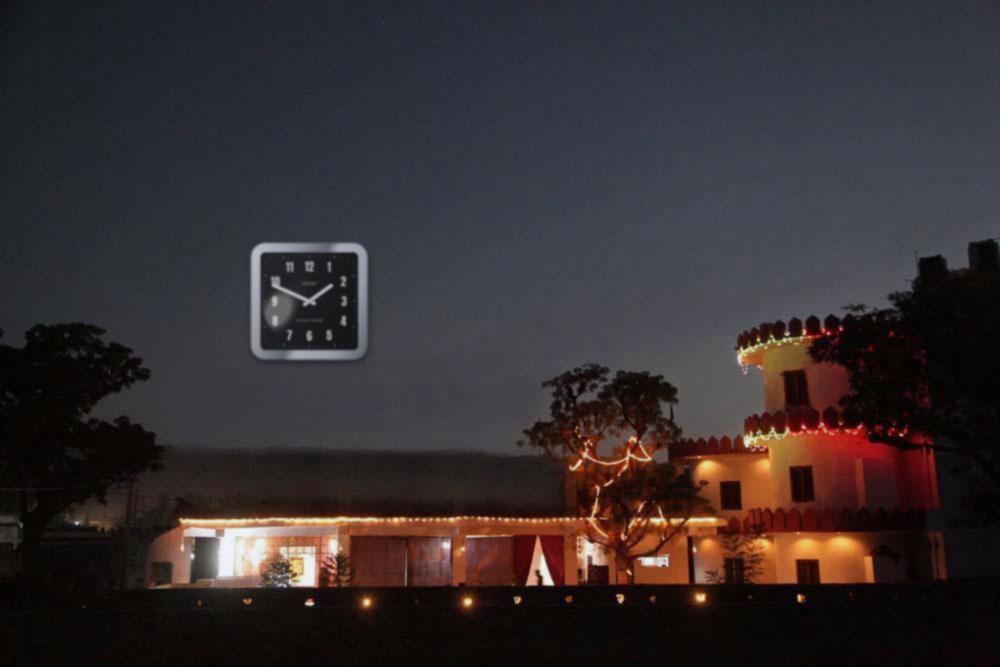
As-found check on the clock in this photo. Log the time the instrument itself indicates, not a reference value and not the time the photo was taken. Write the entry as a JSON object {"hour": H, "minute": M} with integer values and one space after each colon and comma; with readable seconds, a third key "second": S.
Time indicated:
{"hour": 1, "minute": 49}
